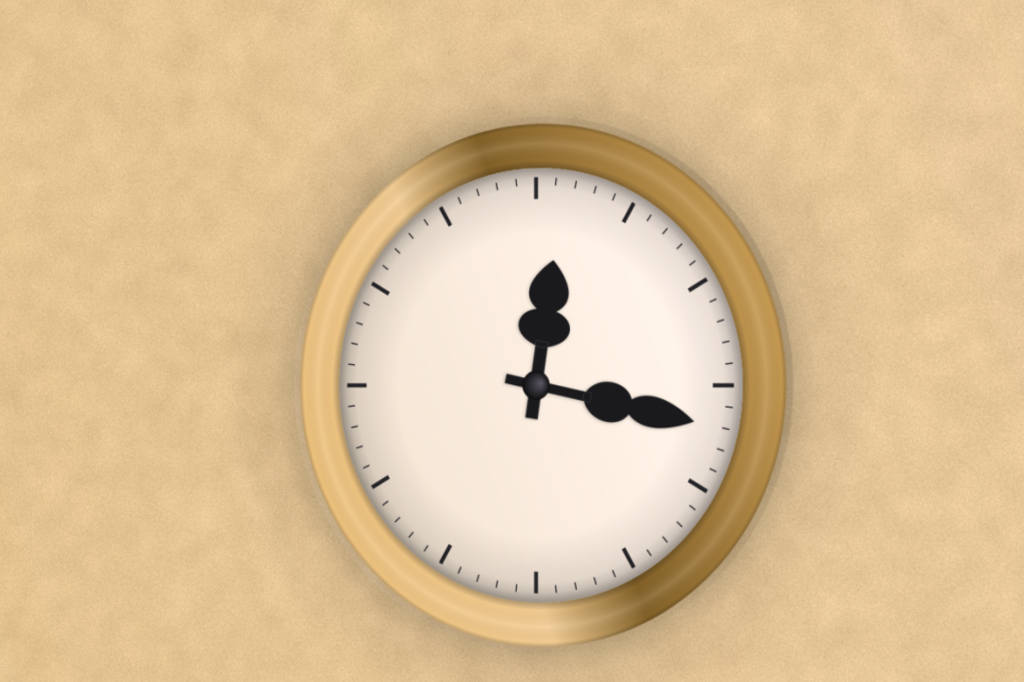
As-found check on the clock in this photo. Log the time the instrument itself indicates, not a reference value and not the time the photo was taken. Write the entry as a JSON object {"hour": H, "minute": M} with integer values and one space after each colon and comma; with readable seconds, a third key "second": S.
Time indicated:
{"hour": 12, "minute": 17}
